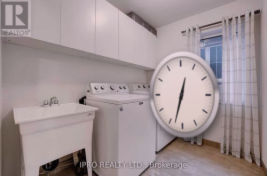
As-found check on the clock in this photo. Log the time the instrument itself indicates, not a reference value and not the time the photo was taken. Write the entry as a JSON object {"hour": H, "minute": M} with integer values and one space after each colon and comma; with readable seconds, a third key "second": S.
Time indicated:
{"hour": 12, "minute": 33}
